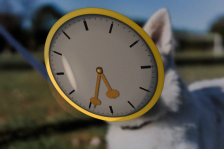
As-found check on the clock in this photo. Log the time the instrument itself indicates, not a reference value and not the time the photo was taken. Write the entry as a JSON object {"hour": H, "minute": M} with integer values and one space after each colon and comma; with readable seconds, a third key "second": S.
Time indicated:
{"hour": 5, "minute": 34}
